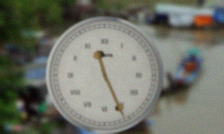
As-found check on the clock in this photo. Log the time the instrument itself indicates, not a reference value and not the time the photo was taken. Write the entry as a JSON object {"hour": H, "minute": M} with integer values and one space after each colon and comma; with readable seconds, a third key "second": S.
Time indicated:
{"hour": 11, "minute": 26}
